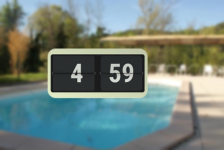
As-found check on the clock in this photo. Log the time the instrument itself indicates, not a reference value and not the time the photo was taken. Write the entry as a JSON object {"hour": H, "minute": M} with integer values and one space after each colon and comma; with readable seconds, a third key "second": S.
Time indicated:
{"hour": 4, "minute": 59}
